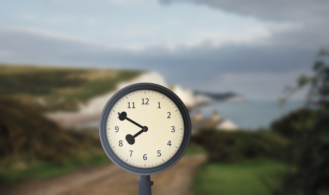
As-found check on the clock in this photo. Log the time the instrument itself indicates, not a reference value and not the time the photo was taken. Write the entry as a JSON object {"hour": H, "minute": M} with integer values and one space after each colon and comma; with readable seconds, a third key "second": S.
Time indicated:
{"hour": 7, "minute": 50}
